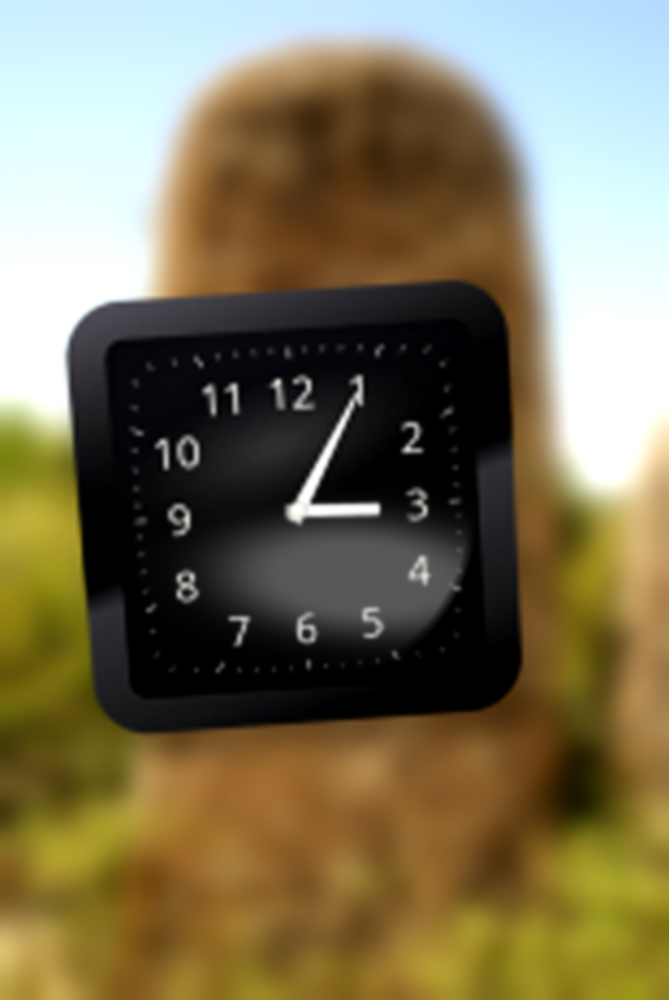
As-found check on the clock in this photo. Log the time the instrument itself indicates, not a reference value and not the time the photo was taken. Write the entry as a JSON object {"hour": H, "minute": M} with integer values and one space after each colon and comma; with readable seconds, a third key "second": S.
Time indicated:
{"hour": 3, "minute": 5}
